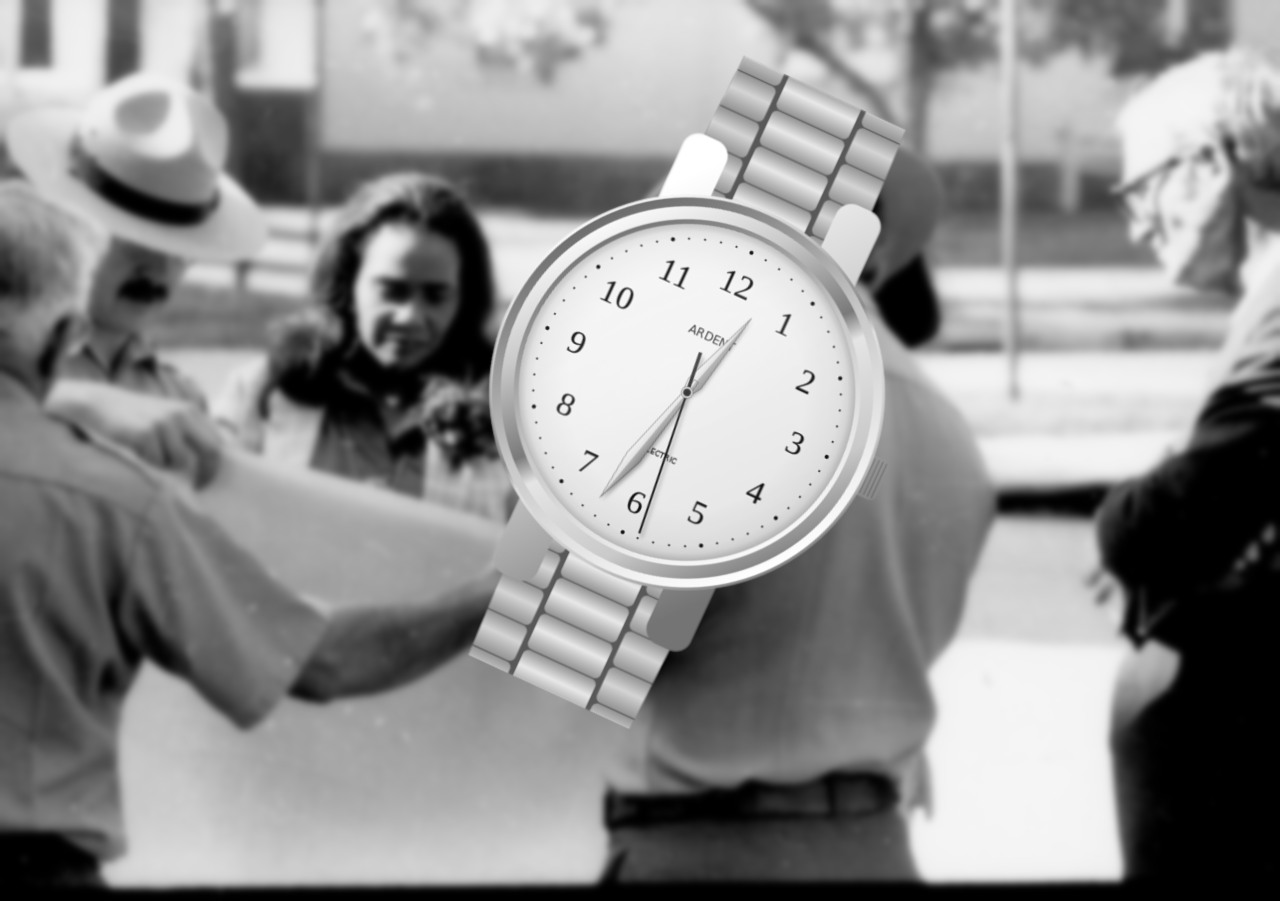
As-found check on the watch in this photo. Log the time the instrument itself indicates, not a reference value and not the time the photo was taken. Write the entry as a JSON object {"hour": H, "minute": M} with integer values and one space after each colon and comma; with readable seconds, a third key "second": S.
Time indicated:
{"hour": 12, "minute": 32, "second": 29}
